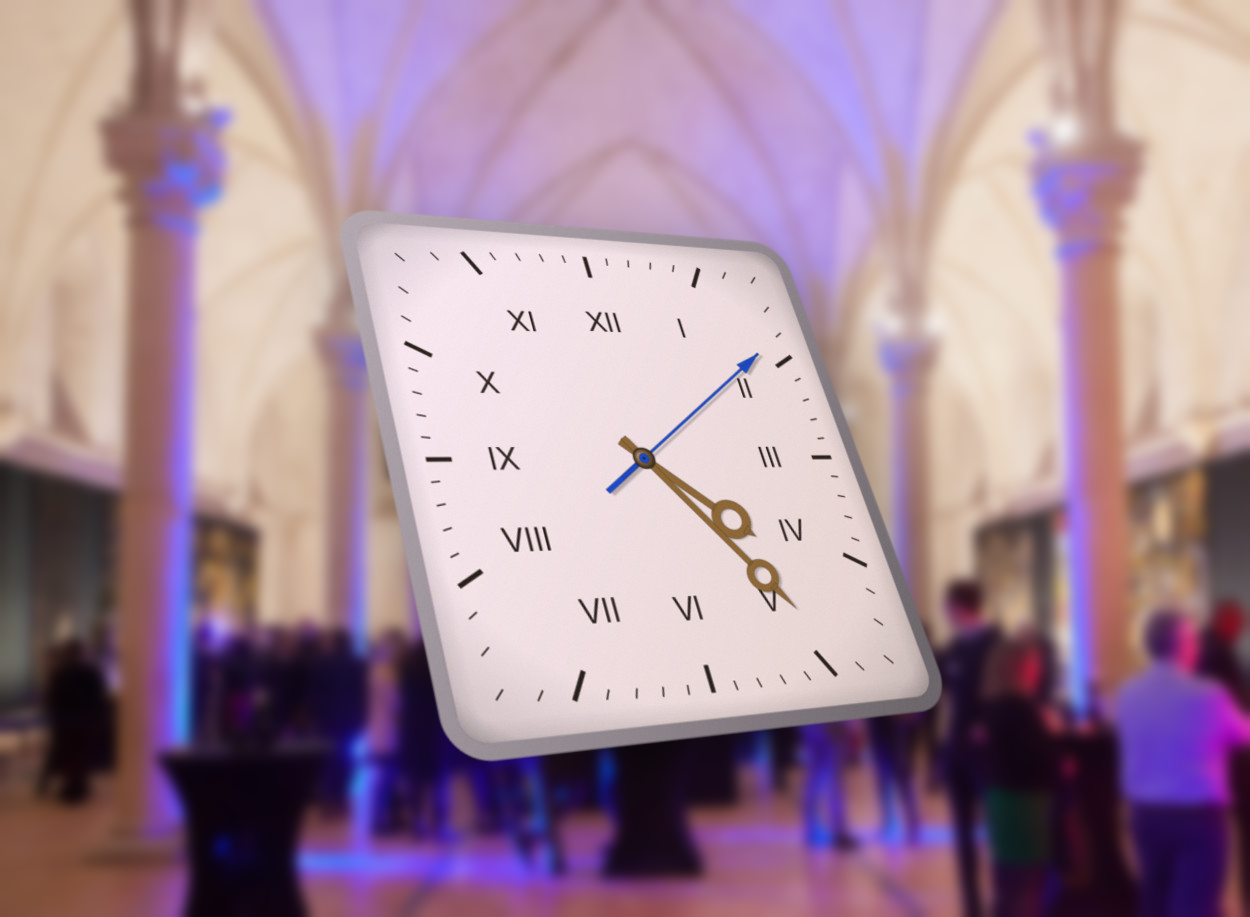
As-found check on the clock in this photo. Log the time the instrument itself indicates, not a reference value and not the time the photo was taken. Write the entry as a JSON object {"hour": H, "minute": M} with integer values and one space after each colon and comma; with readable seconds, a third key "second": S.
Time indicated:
{"hour": 4, "minute": 24, "second": 9}
